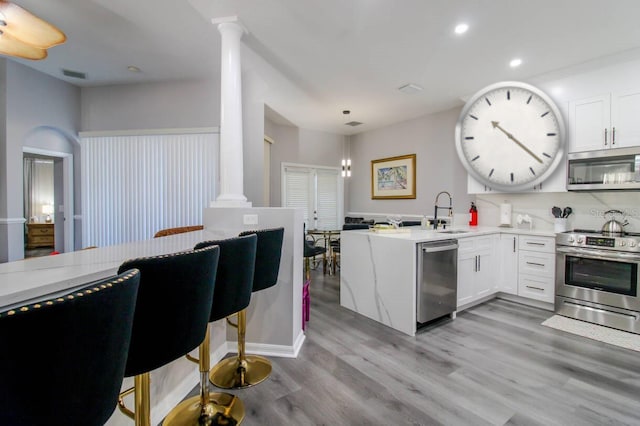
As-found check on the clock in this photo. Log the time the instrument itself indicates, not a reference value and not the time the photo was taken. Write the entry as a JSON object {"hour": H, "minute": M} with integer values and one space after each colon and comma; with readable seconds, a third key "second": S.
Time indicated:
{"hour": 10, "minute": 22}
